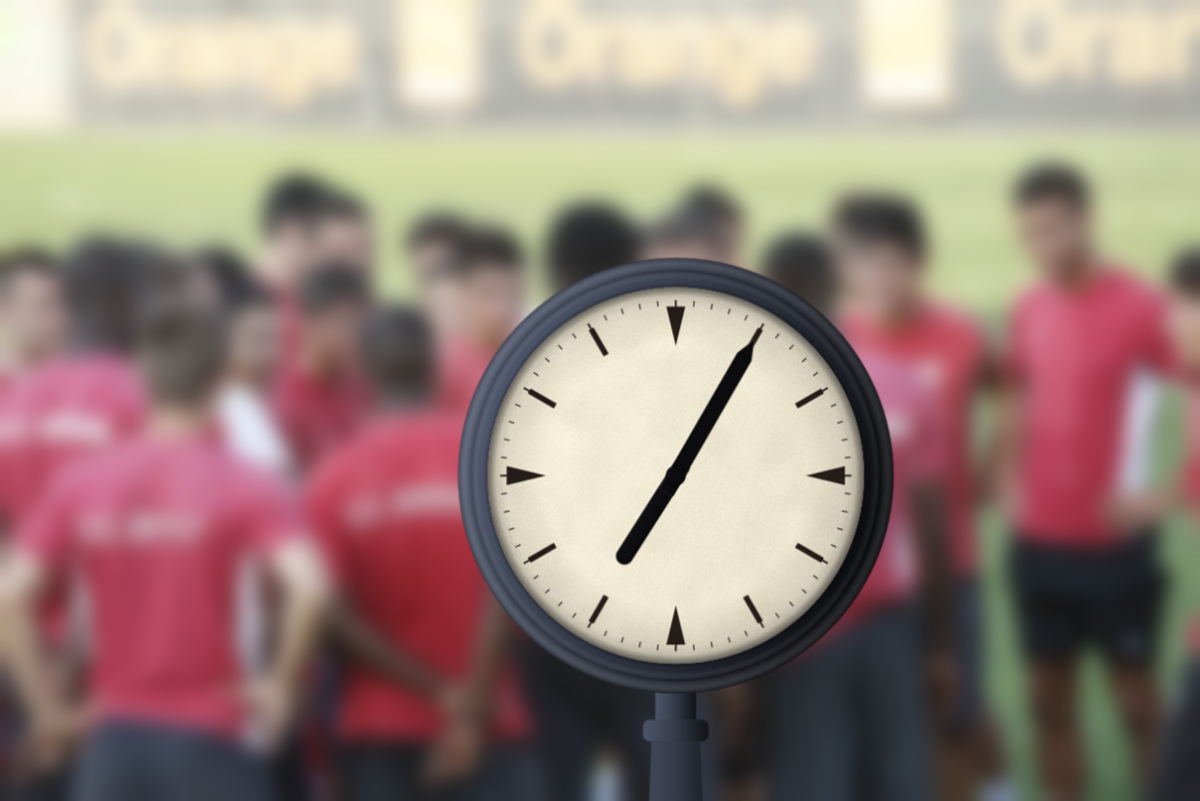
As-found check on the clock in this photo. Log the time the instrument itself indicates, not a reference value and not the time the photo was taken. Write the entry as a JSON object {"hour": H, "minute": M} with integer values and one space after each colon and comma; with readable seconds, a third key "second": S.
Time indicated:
{"hour": 7, "minute": 5}
